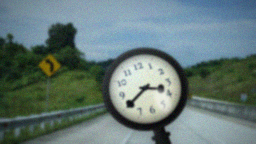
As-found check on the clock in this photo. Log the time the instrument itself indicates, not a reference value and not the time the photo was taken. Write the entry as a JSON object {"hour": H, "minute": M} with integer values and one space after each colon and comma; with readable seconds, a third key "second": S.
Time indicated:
{"hour": 3, "minute": 40}
